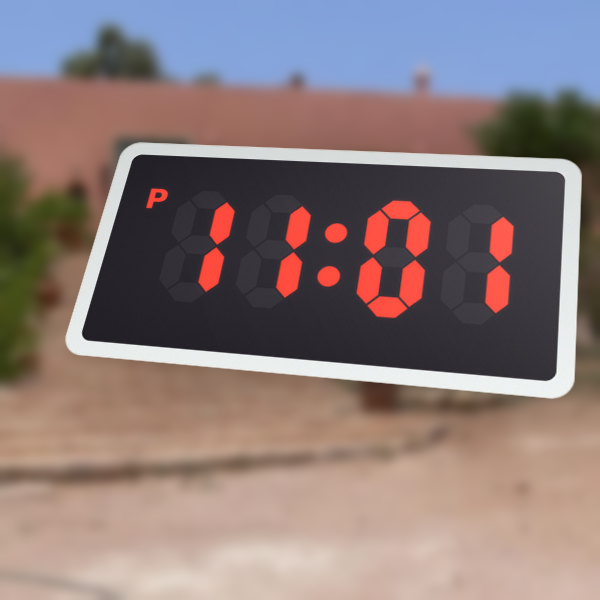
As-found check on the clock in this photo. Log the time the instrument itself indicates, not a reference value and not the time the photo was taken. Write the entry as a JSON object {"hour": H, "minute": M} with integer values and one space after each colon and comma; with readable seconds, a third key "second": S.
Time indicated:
{"hour": 11, "minute": 1}
